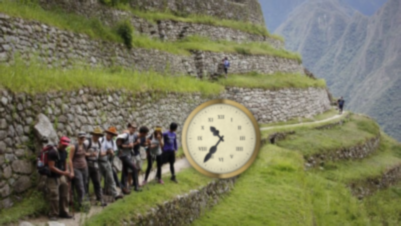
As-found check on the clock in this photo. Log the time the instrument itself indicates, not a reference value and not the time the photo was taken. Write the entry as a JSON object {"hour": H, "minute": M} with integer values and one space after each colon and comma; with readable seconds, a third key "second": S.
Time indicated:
{"hour": 10, "minute": 36}
